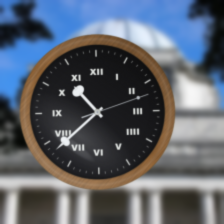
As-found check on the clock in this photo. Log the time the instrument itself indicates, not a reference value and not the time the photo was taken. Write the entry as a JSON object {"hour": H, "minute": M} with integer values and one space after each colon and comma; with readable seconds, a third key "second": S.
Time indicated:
{"hour": 10, "minute": 38, "second": 12}
